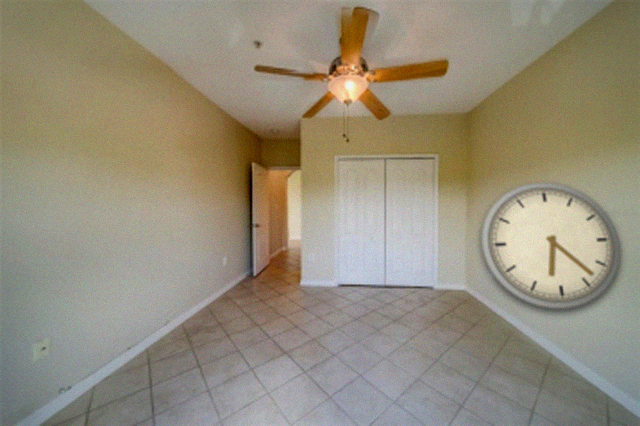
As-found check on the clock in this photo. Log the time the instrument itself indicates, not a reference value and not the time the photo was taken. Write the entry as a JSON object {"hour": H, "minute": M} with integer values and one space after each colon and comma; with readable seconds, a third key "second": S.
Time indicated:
{"hour": 6, "minute": 23}
